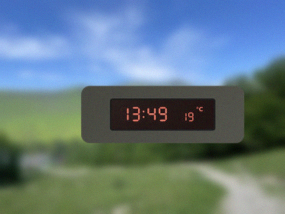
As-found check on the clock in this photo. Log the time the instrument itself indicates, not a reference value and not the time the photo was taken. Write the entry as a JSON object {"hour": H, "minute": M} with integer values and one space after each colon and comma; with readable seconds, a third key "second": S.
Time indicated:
{"hour": 13, "minute": 49}
